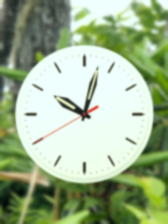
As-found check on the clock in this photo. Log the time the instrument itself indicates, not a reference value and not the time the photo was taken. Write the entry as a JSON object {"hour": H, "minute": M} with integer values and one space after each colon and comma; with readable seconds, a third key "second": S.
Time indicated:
{"hour": 10, "minute": 2, "second": 40}
